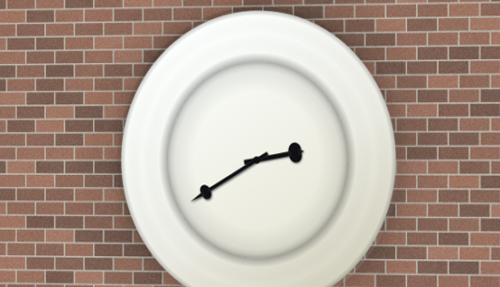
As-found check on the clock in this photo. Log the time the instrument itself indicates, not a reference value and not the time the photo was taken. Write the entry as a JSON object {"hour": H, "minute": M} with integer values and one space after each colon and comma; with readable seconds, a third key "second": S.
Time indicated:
{"hour": 2, "minute": 40}
